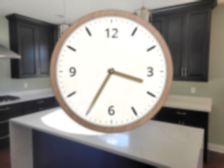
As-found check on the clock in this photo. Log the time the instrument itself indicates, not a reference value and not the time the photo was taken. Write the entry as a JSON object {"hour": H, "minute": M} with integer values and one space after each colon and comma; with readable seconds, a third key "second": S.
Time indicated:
{"hour": 3, "minute": 35}
